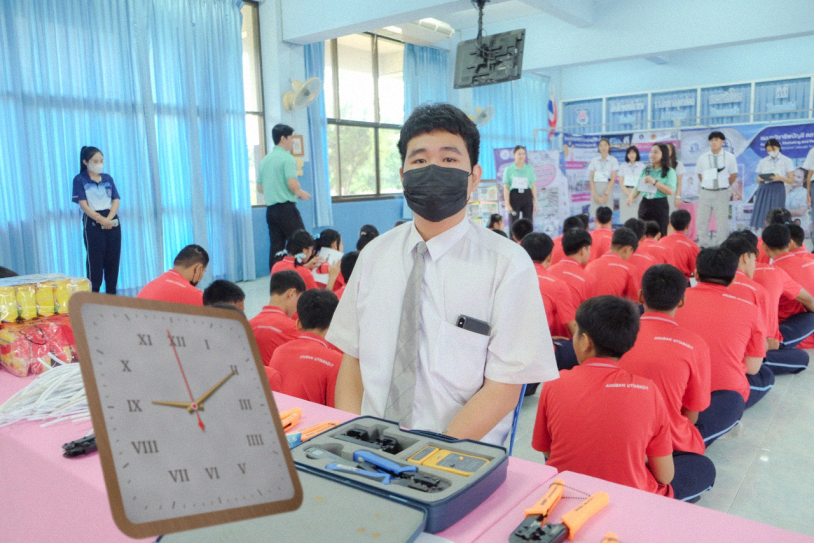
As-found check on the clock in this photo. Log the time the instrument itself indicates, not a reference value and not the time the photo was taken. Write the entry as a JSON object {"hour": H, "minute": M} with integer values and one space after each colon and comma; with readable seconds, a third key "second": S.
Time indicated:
{"hour": 9, "minute": 9, "second": 59}
